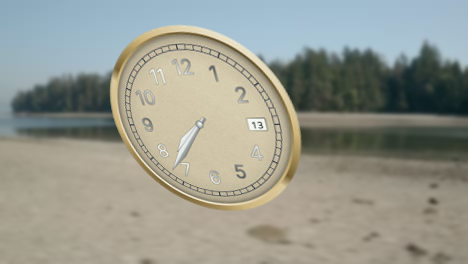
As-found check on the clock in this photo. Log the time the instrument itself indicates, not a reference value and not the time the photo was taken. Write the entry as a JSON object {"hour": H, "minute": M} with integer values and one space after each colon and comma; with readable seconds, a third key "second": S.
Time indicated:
{"hour": 7, "minute": 37}
